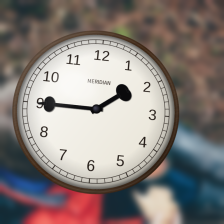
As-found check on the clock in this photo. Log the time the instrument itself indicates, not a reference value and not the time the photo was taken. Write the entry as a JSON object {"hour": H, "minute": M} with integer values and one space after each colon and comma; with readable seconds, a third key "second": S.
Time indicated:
{"hour": 1, "minute": 45}
